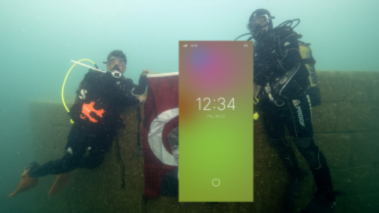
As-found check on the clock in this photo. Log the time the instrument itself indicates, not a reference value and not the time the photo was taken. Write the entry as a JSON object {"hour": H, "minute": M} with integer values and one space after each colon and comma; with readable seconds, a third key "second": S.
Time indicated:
{"hour": 12, "minute": 34}
